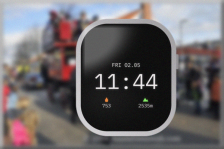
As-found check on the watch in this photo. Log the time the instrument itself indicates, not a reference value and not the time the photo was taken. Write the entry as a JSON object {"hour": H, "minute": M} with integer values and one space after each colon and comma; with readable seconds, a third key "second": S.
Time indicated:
{"hour": 11, "minute": 44}
